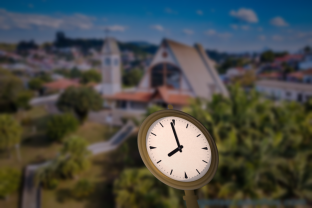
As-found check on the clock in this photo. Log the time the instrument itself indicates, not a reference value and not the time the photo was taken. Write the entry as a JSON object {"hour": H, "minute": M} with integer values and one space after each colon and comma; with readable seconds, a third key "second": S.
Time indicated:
{"hour": 7, "minute": 59}
